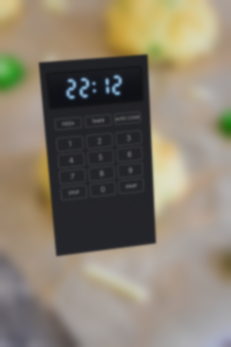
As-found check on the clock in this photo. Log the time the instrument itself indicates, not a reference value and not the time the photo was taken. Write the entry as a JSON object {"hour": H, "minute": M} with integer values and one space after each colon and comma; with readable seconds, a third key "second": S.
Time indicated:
{"hour": 22, "minute": 12}
